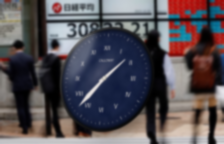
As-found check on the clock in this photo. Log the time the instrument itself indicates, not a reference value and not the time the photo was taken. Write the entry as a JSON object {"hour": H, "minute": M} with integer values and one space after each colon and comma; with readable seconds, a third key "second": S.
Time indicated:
{"hour": 1, "minute": 37}
